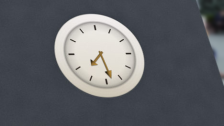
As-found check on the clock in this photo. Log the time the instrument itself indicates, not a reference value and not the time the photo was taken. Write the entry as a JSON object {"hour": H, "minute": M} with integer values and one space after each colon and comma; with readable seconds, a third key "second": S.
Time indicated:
{"hour": 7, "minute": 28}
